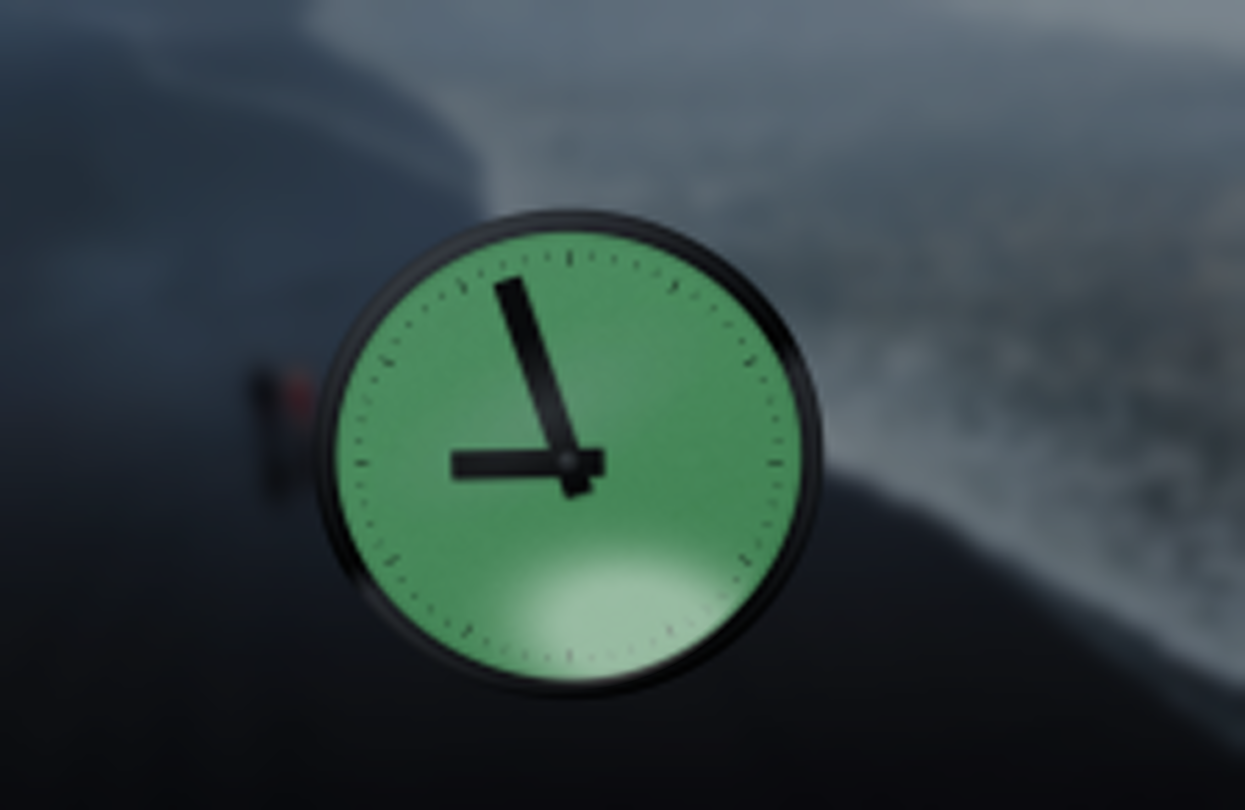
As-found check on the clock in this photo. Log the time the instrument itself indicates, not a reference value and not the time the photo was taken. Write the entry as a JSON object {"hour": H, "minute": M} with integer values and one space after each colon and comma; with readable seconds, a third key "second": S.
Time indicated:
{"hour": 8, "minute": 57}
